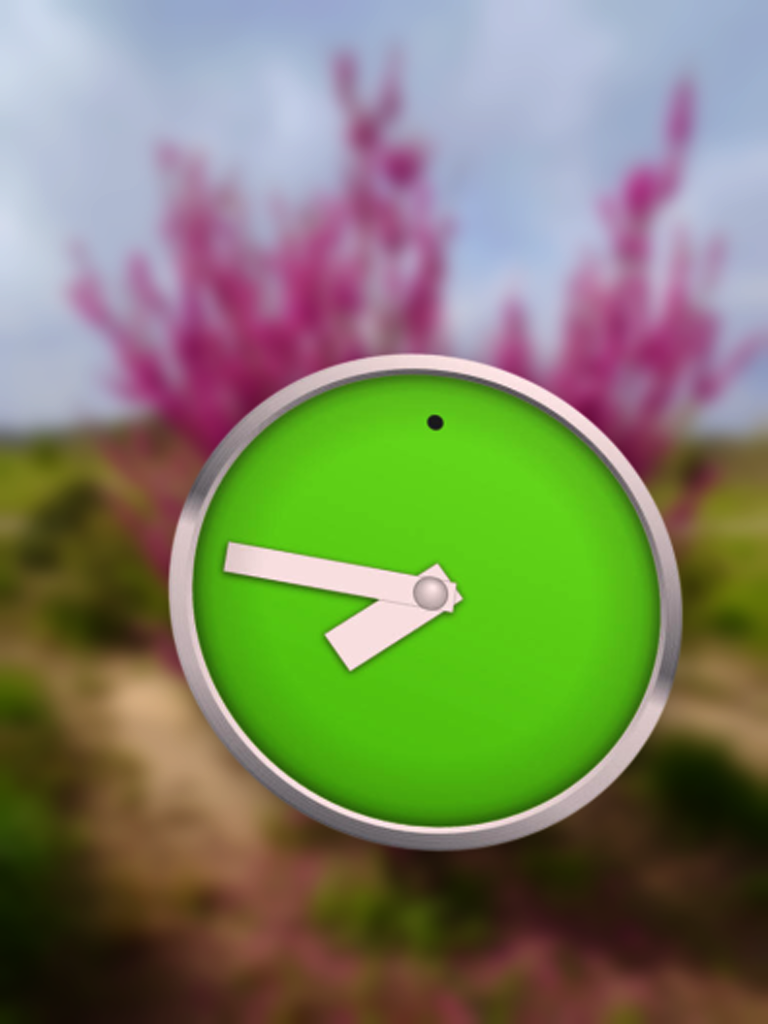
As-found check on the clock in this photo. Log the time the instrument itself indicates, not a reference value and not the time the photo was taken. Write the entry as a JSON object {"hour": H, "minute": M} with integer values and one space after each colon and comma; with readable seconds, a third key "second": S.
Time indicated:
{"hour": 7, "minute": 46}
